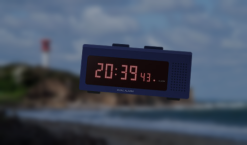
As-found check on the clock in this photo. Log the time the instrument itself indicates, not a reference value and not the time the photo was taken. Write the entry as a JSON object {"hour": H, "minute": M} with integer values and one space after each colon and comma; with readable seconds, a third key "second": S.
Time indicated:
{"hour": 20, "minute": 39, "second": 43}
